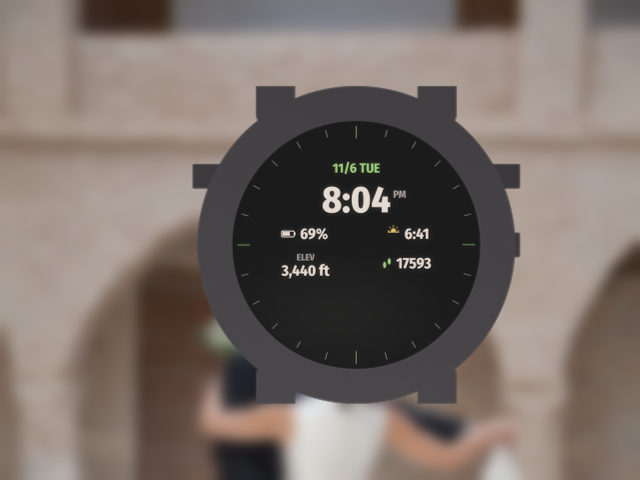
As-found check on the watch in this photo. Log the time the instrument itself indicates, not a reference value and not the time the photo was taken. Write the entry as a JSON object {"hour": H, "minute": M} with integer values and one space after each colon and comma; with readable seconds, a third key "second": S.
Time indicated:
{"hour": 8, "minute": 4}
